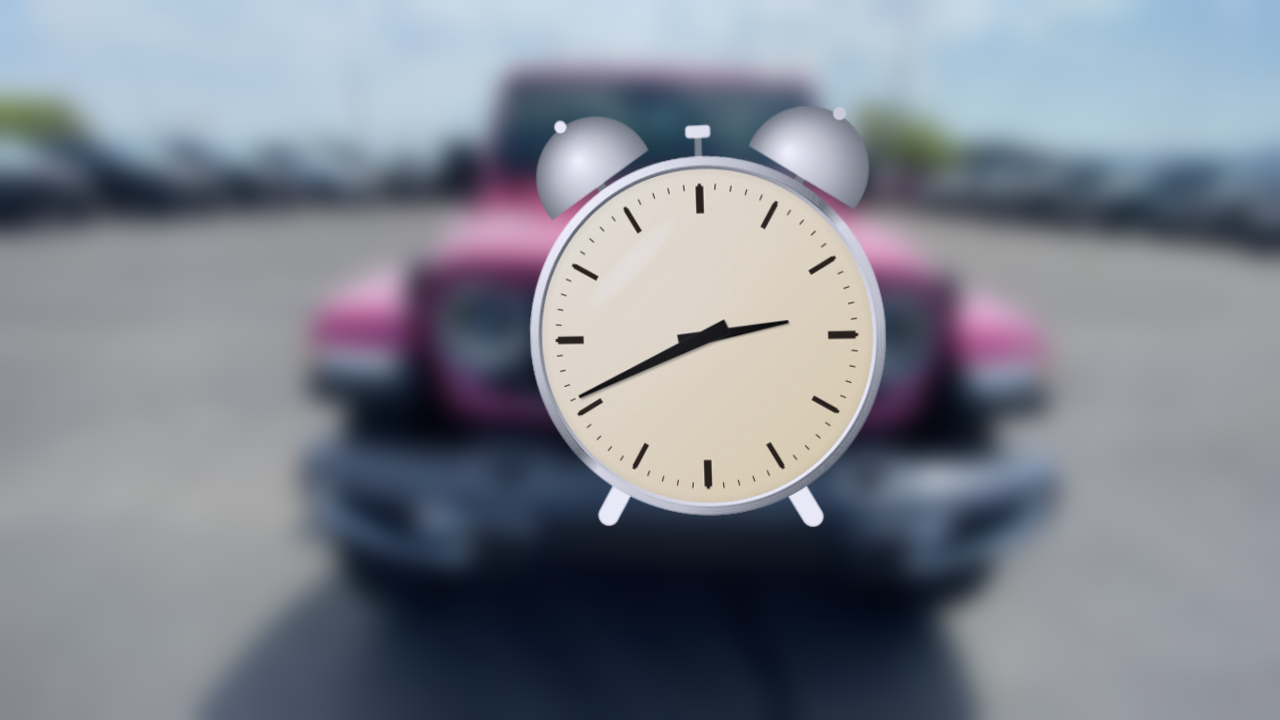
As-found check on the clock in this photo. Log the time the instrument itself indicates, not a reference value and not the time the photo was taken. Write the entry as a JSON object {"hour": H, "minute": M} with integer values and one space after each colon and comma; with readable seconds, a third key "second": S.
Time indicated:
{"hour": 2, "minute": 41}
